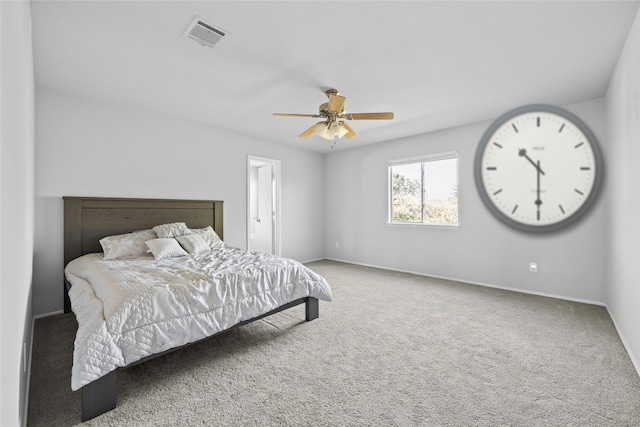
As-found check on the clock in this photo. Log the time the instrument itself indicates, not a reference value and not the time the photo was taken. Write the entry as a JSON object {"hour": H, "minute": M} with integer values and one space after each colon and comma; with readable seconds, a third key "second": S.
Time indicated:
{"hour": 10, "minute": 30}
